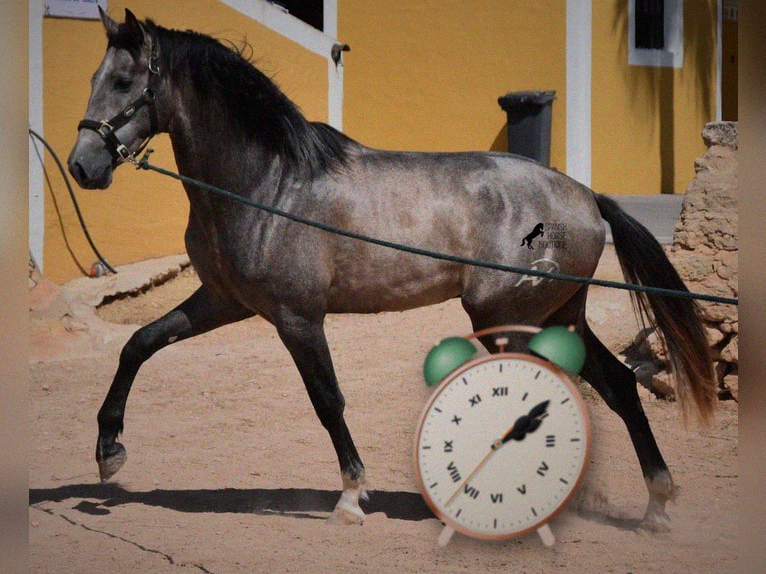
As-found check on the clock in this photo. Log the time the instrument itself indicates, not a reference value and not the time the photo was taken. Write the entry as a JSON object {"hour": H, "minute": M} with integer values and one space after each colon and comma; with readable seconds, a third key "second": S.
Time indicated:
{"hour": 2, "minute": 8, "second": 37}
